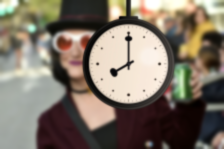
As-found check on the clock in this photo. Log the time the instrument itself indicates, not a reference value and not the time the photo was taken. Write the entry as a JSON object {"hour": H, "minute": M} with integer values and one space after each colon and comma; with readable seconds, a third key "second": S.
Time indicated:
{"hour": 8, "minute": 0}
